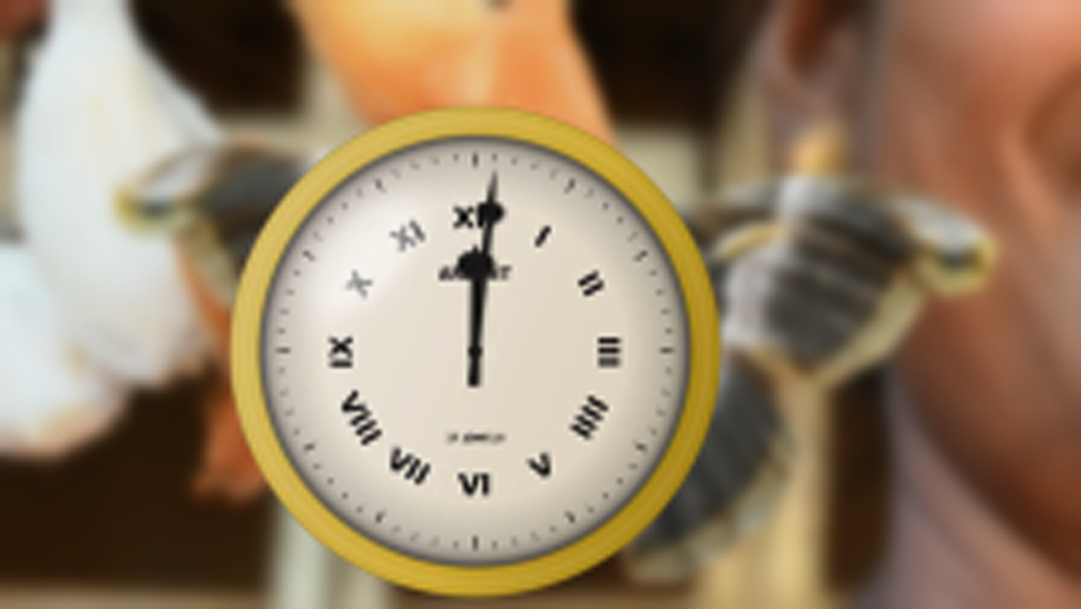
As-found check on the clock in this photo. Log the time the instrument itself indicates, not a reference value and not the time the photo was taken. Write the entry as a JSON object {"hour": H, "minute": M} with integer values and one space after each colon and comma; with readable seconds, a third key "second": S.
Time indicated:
{"hour": 12, "minute": 1}
